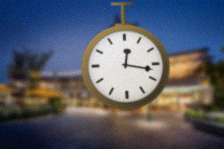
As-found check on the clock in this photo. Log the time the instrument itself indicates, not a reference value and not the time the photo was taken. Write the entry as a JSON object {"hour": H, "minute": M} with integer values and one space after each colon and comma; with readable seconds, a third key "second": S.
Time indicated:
{"hour": 12, "minute": 17}
